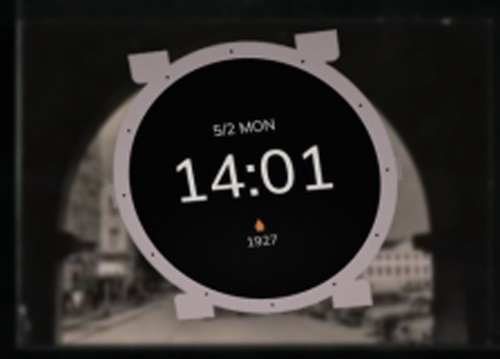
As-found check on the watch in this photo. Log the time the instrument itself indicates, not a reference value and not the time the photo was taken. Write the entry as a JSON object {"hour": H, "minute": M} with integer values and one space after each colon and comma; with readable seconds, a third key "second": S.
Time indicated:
{"hour": 14, "minute": 1}
